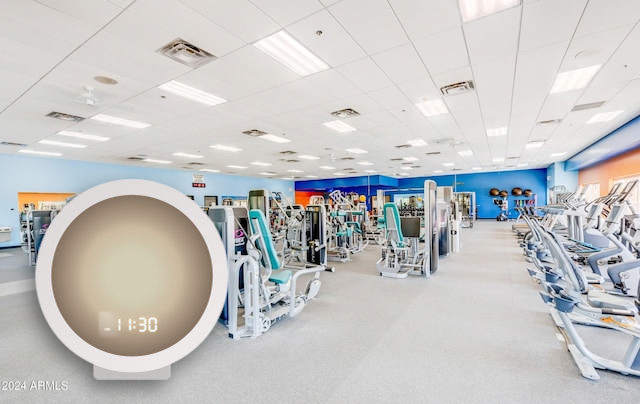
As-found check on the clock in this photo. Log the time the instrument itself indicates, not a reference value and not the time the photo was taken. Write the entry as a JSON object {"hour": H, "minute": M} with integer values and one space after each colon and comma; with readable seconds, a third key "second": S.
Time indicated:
{"hour": 11, "minute": 30}
